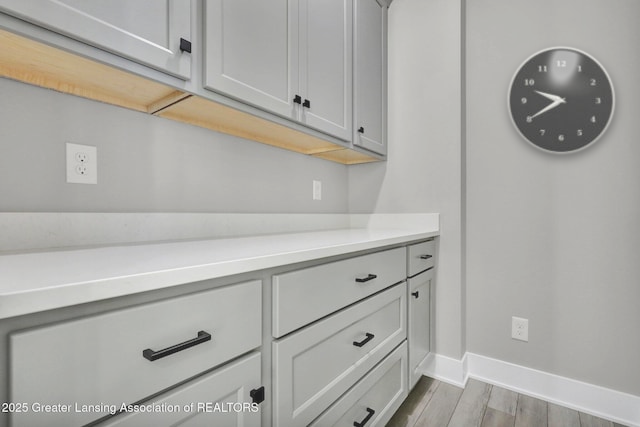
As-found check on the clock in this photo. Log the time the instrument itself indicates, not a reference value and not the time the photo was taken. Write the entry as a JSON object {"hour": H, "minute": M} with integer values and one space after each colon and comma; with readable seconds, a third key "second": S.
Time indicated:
{"hour": 9, "minute": 40}
